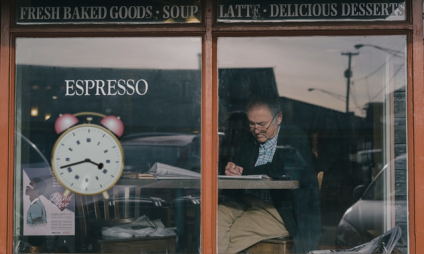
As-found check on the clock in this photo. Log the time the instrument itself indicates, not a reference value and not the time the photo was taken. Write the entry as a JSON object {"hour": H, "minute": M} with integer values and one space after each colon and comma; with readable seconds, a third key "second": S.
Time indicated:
{"hour": 3, "minute": 42}
